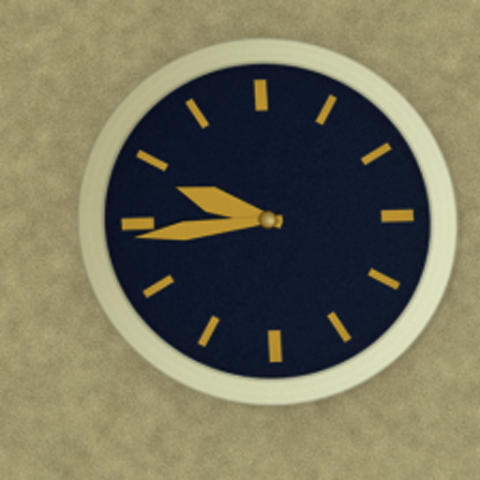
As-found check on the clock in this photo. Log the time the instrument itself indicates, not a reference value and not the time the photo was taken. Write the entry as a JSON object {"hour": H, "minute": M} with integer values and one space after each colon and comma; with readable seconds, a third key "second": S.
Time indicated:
{"hour": 9, "minute": 44}
